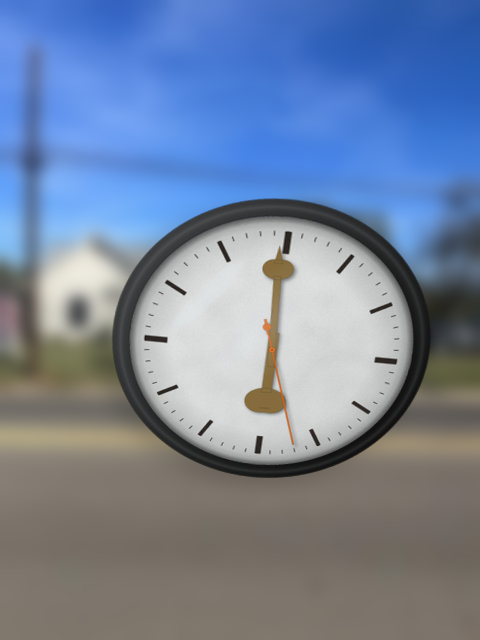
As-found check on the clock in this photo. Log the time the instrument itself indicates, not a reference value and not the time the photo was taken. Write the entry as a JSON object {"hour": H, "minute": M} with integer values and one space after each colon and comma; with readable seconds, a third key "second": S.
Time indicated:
{"hour": 5, "minute": 59, "second": 27}
